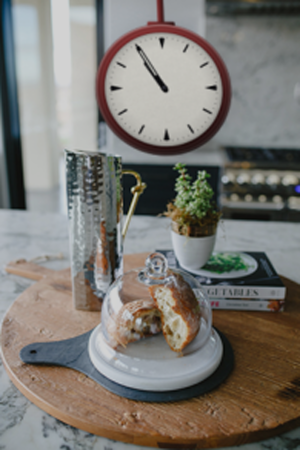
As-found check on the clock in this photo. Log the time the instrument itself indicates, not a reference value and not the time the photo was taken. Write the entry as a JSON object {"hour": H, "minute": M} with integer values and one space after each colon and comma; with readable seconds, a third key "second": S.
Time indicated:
{"hour": 10, "minute": 55}
